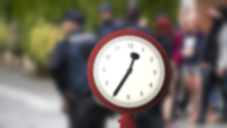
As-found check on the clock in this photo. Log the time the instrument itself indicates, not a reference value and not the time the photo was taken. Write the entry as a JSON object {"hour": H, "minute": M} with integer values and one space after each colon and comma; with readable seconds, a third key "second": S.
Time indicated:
{"hour": 12, "minute": 35}
